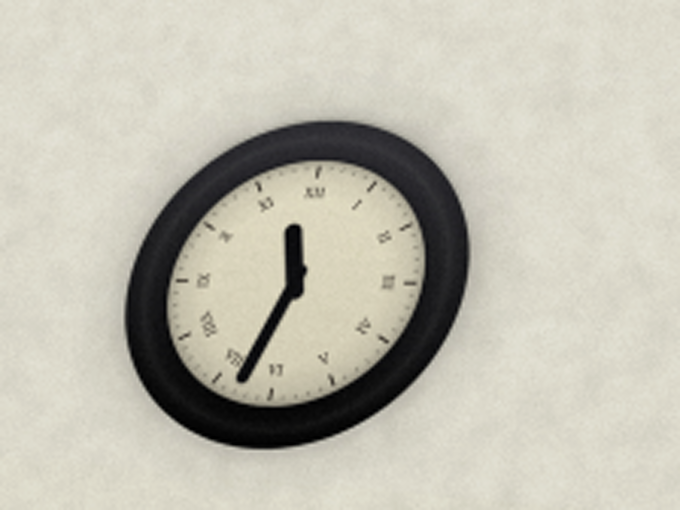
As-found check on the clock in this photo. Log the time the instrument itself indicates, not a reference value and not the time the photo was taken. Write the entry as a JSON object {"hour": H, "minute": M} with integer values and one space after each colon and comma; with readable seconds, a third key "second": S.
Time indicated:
{"hour": 11, "minute": 33}
